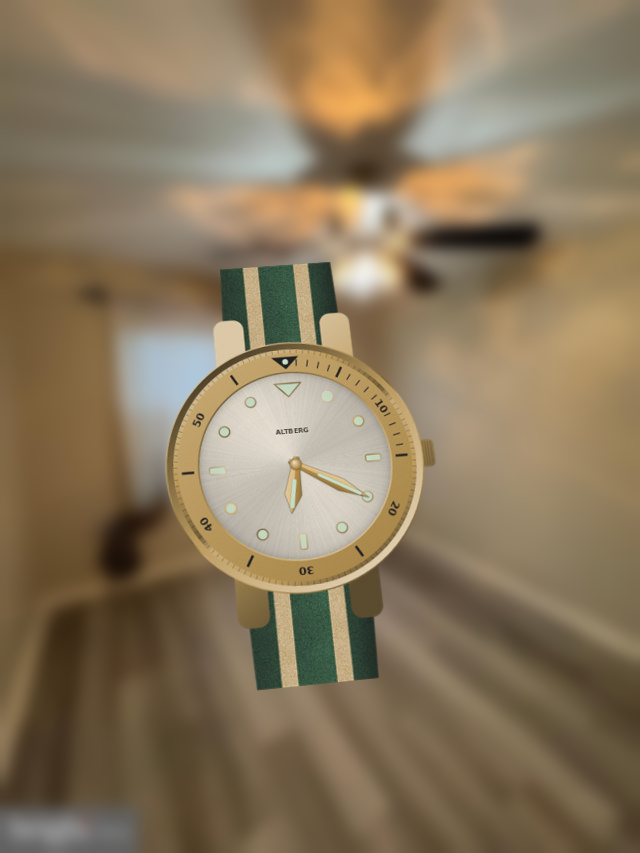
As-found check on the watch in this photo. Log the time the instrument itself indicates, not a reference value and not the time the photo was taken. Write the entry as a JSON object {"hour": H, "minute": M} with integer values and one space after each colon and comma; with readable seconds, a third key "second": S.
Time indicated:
{"hour": 6, "minute": 20}
